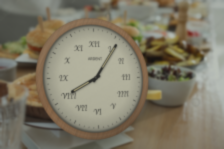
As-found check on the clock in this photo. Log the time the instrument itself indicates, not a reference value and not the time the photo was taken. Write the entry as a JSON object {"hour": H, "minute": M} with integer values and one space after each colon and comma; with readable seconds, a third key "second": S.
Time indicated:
{"hour": 8, "minute": 6}
